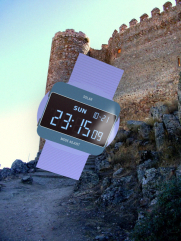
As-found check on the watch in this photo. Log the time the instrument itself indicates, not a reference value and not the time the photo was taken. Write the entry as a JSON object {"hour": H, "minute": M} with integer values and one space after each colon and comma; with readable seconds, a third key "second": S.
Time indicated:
{"hour": 23, "minute": 15, "second": 9}
